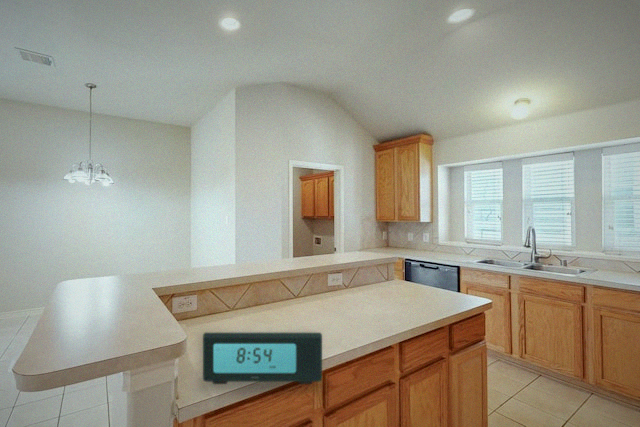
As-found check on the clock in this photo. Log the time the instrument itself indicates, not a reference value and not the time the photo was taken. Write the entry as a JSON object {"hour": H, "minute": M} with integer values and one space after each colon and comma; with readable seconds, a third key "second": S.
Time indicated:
{"hour": 8, "minute": 54}
